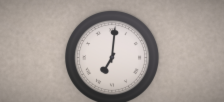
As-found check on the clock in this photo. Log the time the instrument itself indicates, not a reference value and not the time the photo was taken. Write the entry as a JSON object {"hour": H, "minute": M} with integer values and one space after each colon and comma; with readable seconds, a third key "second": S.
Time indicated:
{"hour": 7, "minute": 1}
